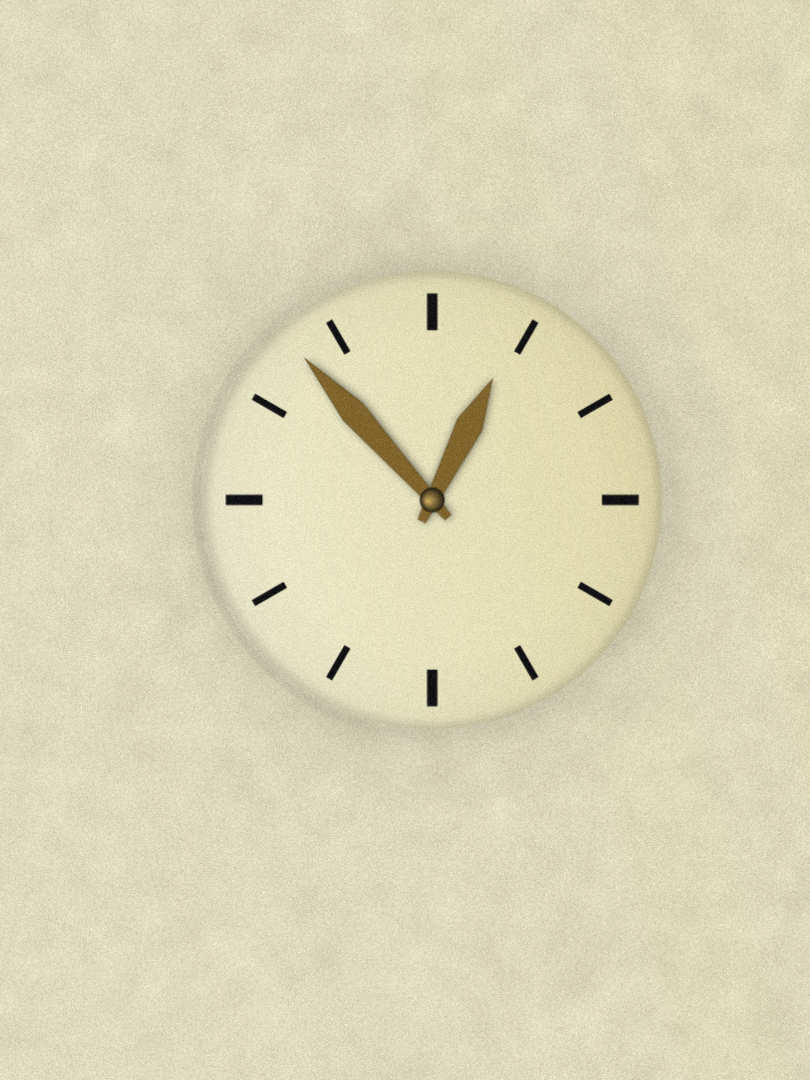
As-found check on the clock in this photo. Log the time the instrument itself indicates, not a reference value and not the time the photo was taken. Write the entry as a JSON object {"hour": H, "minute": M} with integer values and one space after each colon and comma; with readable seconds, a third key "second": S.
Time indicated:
{"hour": 12, "minute": 53}
